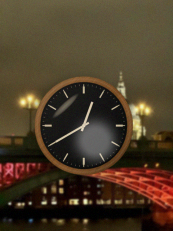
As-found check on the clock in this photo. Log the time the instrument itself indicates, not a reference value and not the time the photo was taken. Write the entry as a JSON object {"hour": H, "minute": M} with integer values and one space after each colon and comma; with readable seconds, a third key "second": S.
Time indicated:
{"hour": 12, "minute": 40}
